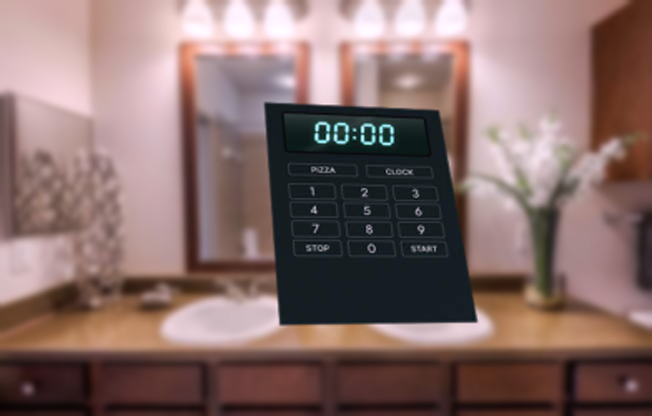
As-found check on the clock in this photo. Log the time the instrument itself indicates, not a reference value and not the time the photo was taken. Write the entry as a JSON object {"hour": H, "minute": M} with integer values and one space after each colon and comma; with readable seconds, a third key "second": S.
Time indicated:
{"hour": 0, "minute": 0}
